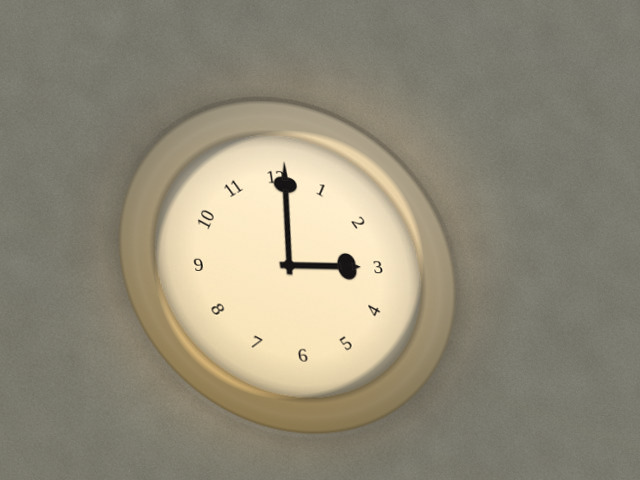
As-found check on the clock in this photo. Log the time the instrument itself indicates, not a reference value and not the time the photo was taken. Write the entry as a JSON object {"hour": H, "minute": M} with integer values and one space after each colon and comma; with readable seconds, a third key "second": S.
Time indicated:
{"hour": 3, "minute": 1}
